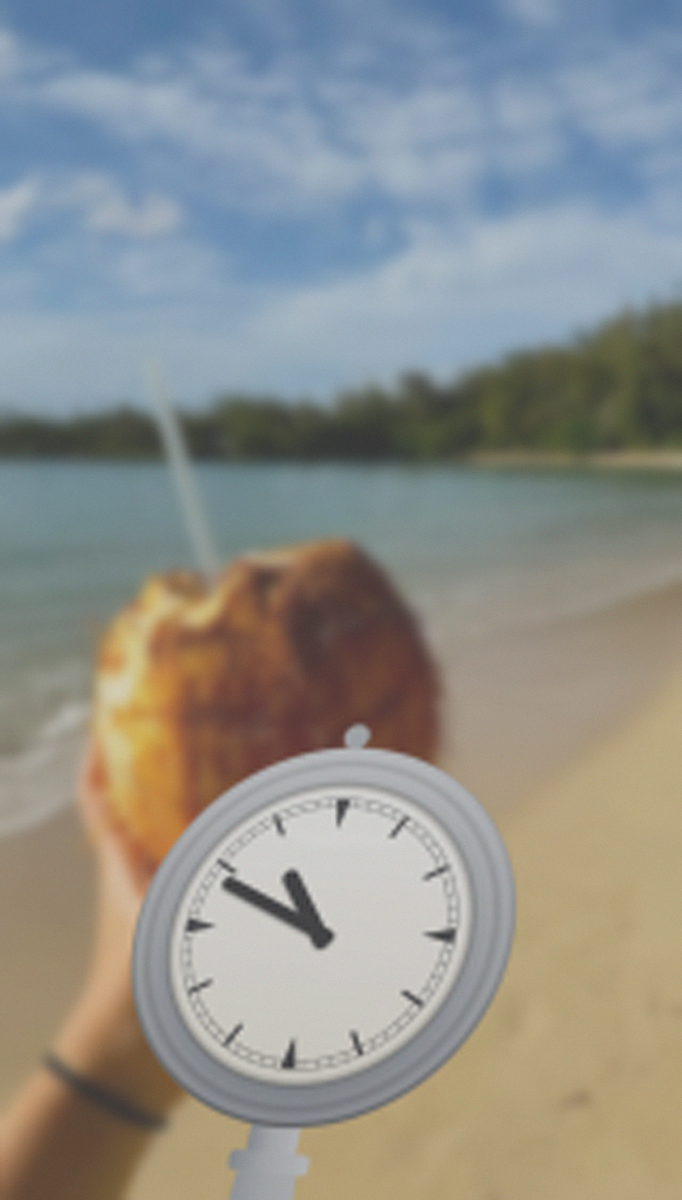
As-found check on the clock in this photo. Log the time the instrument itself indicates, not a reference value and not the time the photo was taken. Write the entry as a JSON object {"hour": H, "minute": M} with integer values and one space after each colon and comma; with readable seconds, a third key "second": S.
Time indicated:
{"hour": 10, "minute": 49}
